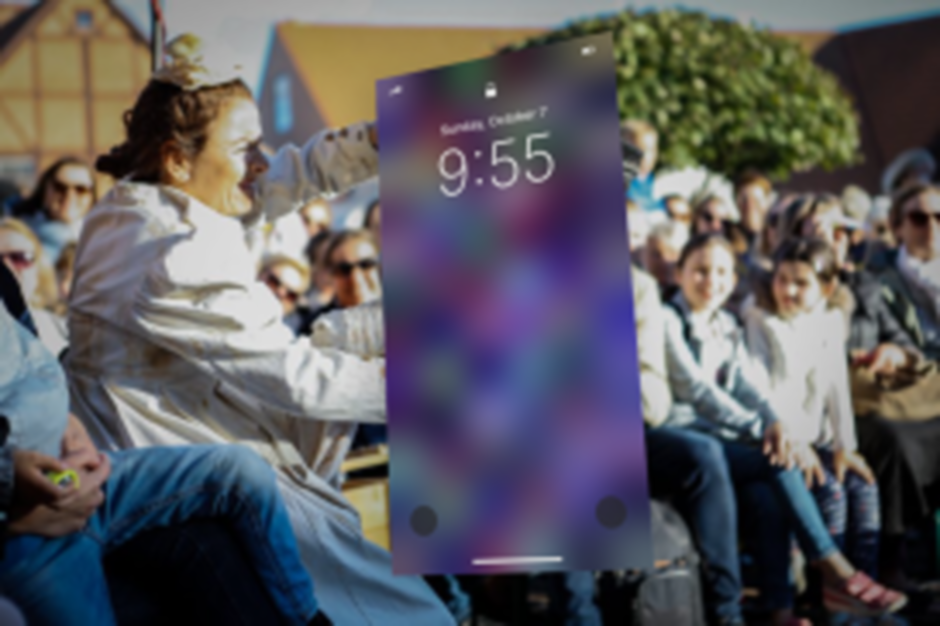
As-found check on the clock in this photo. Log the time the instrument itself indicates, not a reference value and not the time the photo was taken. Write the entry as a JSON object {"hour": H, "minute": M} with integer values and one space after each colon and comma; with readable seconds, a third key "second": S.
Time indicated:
{"hour": 9, "minute": 55}
